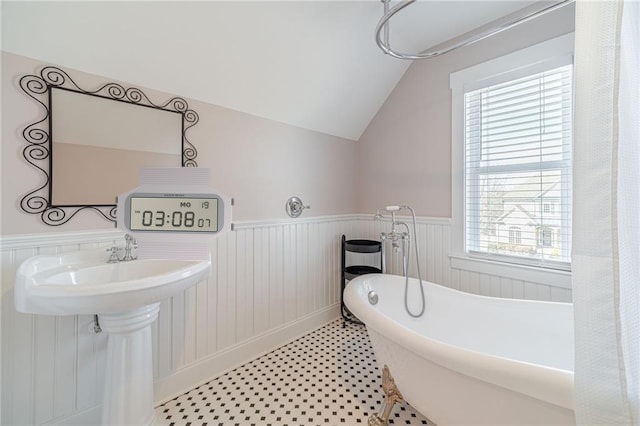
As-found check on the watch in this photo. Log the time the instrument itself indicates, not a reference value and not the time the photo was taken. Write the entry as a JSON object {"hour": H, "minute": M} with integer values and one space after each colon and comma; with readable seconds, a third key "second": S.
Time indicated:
{"hour": 3, "minute": 8, "second": 7}
